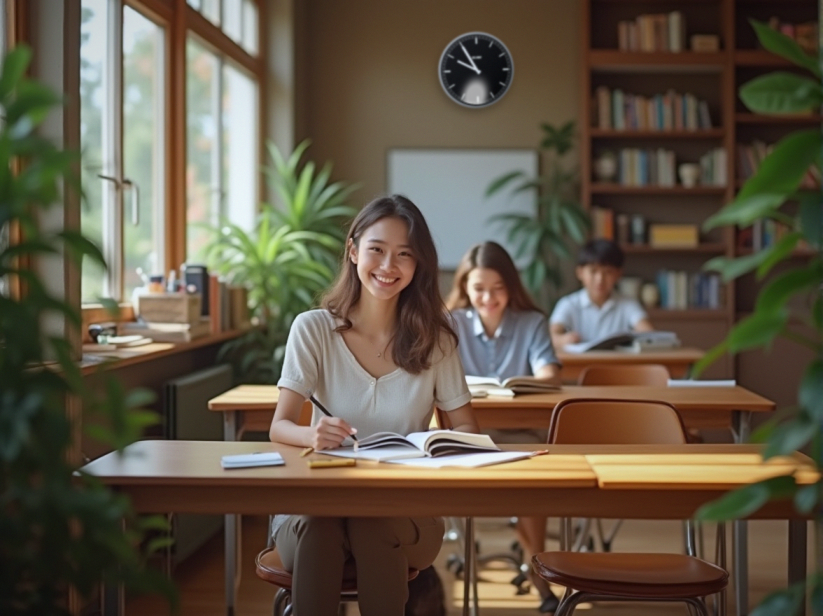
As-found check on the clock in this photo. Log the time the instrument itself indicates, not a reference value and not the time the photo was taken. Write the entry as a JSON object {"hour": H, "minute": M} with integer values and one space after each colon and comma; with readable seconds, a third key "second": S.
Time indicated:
{"hour": 9, "minute": 55}
